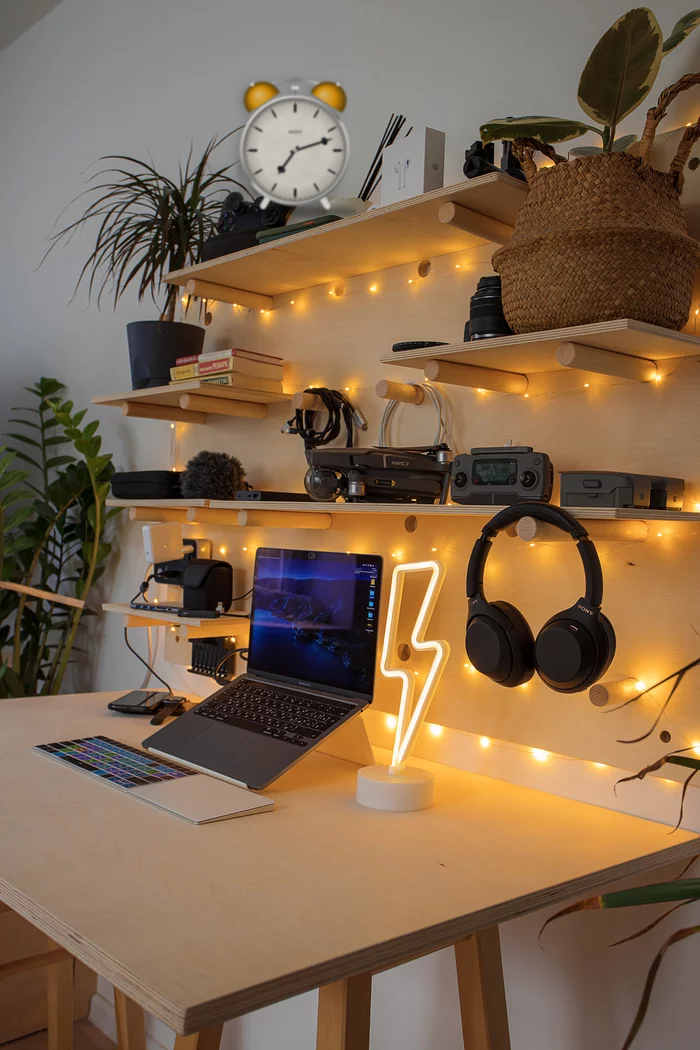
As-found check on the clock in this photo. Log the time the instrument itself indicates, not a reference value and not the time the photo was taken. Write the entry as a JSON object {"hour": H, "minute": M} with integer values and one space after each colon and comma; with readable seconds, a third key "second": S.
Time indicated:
{"hour": 7, "minute": 12}
